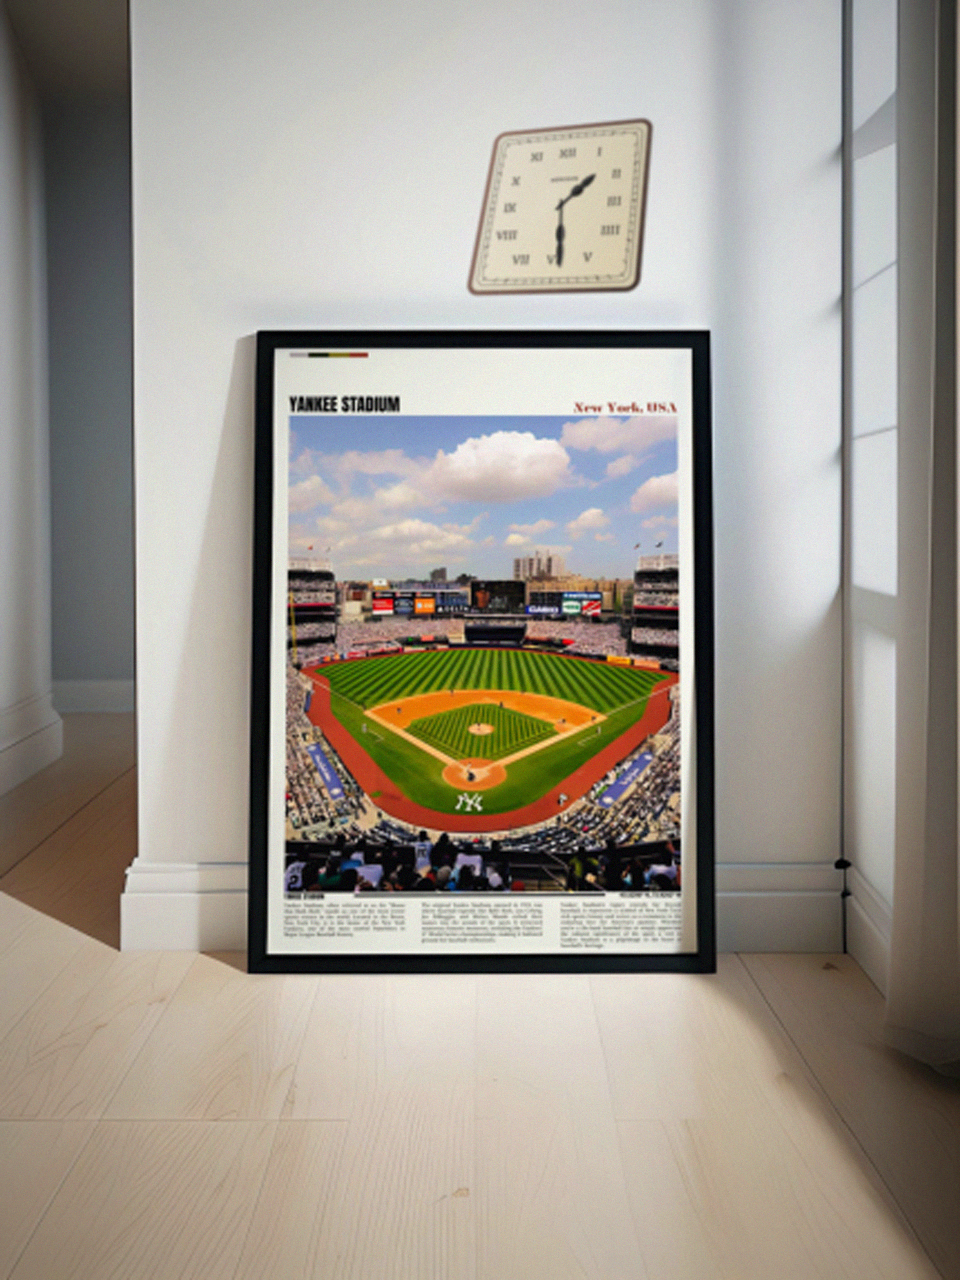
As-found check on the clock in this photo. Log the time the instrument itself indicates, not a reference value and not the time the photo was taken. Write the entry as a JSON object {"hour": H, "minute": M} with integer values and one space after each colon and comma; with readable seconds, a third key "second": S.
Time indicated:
{"hour": 1, "minute": 29}
